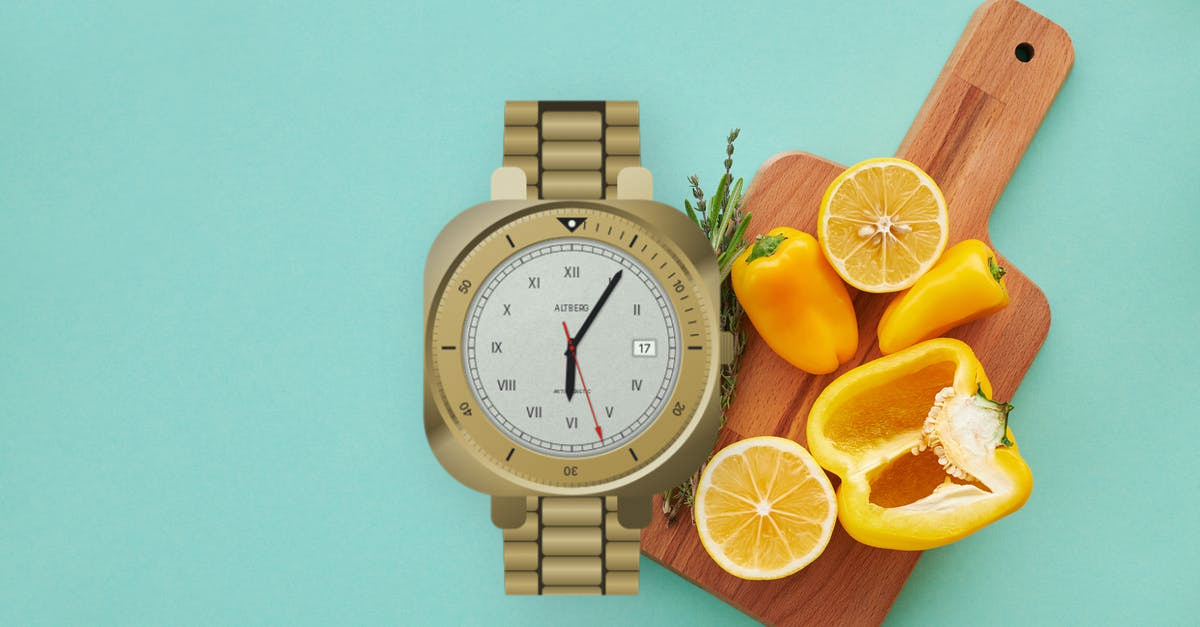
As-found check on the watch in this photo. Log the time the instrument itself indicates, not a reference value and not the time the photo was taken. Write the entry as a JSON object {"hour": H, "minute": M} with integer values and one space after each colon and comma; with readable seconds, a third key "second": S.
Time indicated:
{"hour": 6, "minute": 5, "second": 27}
